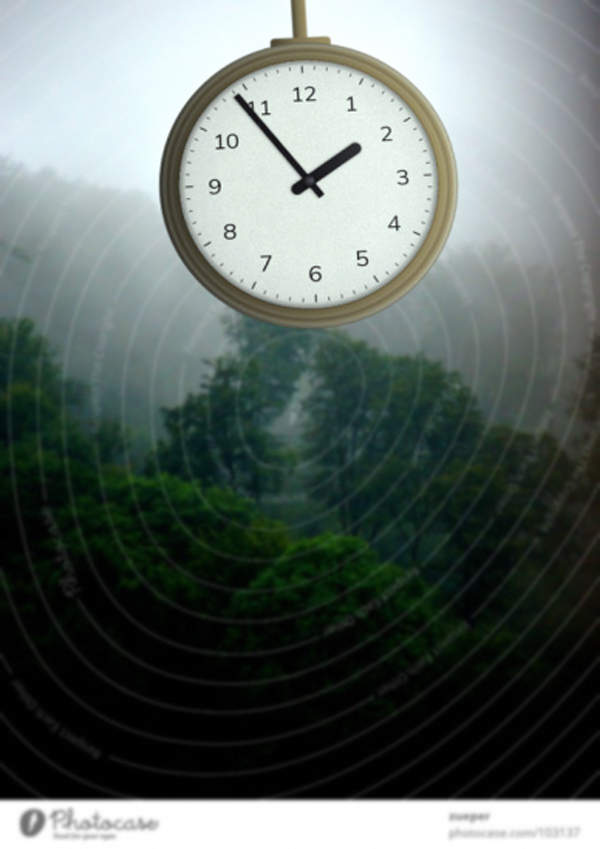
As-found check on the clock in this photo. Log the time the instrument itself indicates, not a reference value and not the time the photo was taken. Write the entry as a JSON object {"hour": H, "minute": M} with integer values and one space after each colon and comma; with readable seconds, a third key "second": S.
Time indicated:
{"hour": 1, "minute": 54}
